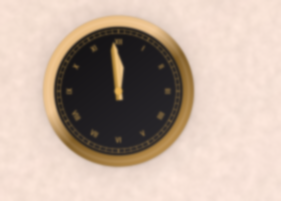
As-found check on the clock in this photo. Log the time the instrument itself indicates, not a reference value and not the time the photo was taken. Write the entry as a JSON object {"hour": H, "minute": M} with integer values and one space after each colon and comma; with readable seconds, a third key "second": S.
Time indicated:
{"hour": 11, "minute": 59}
